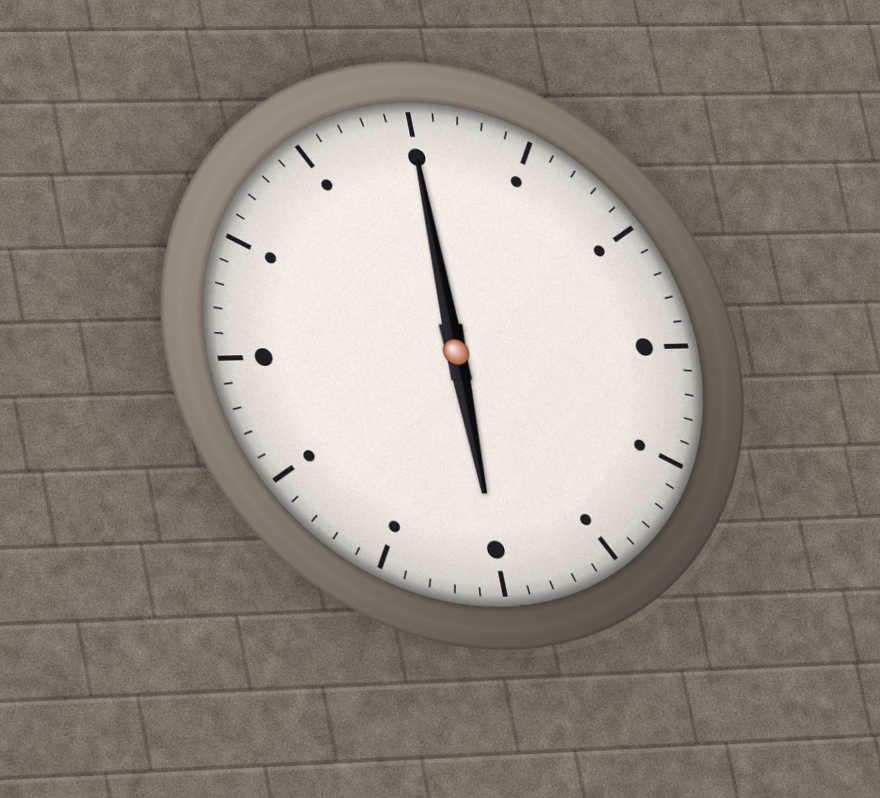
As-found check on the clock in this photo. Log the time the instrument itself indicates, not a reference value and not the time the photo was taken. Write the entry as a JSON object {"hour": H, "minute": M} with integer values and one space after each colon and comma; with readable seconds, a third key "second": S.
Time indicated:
{"hour": 6, "minute": 0}
